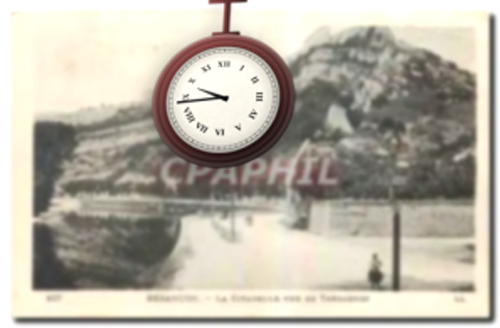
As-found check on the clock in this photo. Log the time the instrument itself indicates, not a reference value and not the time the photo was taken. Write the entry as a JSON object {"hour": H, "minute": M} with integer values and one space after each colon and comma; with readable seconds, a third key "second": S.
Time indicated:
{"hour": 9, "minute": 44}
